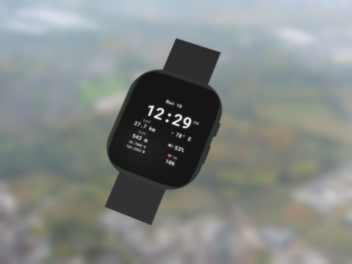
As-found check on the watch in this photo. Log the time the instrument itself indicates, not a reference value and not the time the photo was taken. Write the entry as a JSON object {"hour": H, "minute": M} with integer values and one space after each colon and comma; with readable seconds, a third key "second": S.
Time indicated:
{"hour": 12, "minute": 29}
